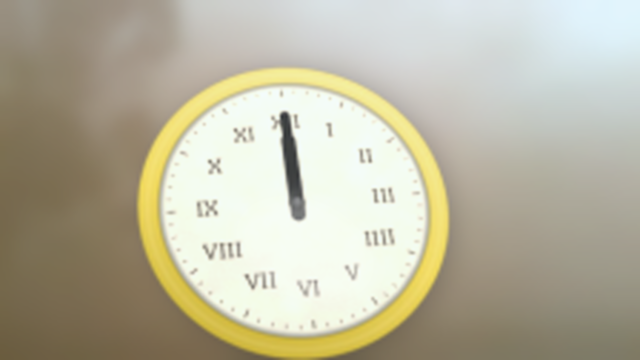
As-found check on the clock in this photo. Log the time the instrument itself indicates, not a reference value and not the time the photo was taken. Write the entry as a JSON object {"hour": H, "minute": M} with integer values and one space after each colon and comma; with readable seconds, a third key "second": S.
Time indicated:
{"hour": 12, "minute": 0}
